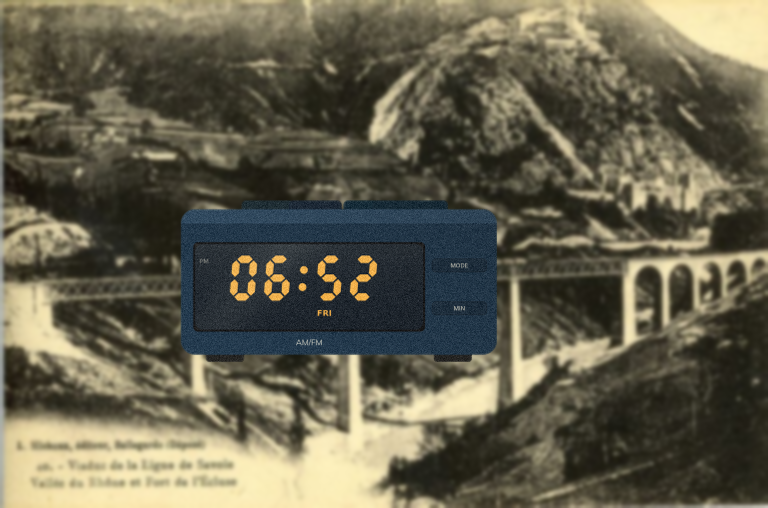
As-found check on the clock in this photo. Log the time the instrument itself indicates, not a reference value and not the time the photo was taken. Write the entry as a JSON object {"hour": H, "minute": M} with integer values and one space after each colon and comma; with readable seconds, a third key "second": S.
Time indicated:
{"hour": 6, "minute": 52}
